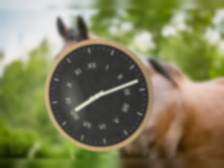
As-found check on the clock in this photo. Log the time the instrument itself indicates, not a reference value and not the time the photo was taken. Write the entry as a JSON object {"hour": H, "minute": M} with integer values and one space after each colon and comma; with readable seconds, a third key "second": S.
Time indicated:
{"hour": 8, "minute": 13}
